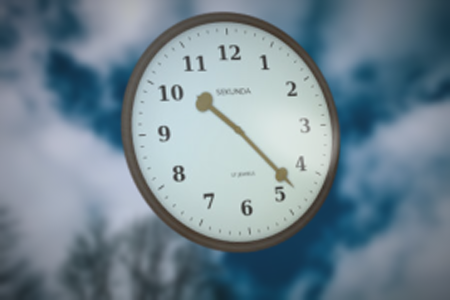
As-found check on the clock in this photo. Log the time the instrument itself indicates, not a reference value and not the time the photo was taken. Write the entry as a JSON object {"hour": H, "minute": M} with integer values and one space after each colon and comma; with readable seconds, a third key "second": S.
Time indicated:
{"hour": 10, "minute": 23}
